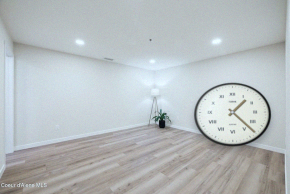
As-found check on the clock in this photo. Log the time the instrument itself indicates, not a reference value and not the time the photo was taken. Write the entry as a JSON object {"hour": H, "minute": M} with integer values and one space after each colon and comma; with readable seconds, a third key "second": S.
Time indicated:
{"hour": 1, "minute": 23}
